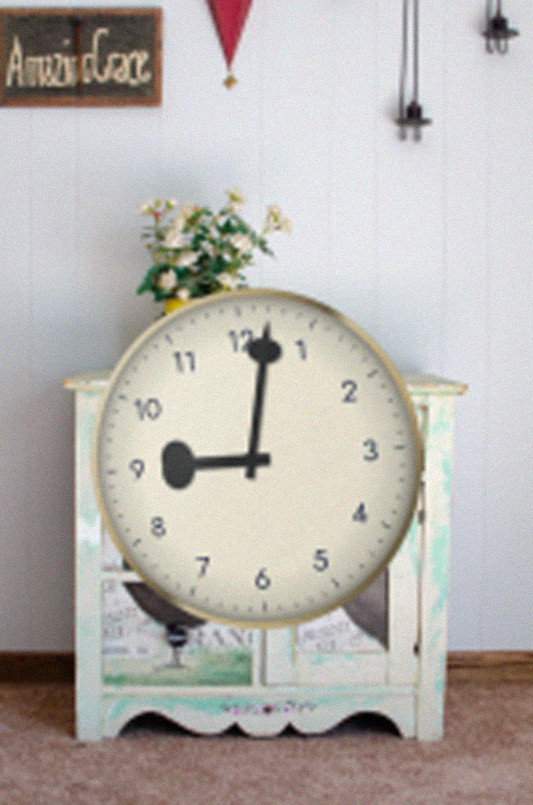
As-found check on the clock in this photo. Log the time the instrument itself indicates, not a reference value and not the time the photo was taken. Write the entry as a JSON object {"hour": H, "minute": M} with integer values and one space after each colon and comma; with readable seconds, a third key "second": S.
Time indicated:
{"hour": 9, "minute": 2}
